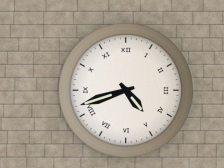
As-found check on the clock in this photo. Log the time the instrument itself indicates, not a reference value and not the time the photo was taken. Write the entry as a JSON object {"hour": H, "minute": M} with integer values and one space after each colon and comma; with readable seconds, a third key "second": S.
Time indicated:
{"hour": 4, "minute": 42}
